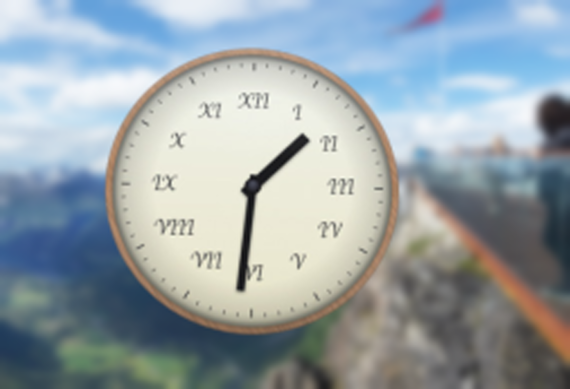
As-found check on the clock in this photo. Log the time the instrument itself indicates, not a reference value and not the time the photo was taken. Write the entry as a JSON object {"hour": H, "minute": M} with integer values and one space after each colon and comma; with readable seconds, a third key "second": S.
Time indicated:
{"hour": 1, "minute": 31}
